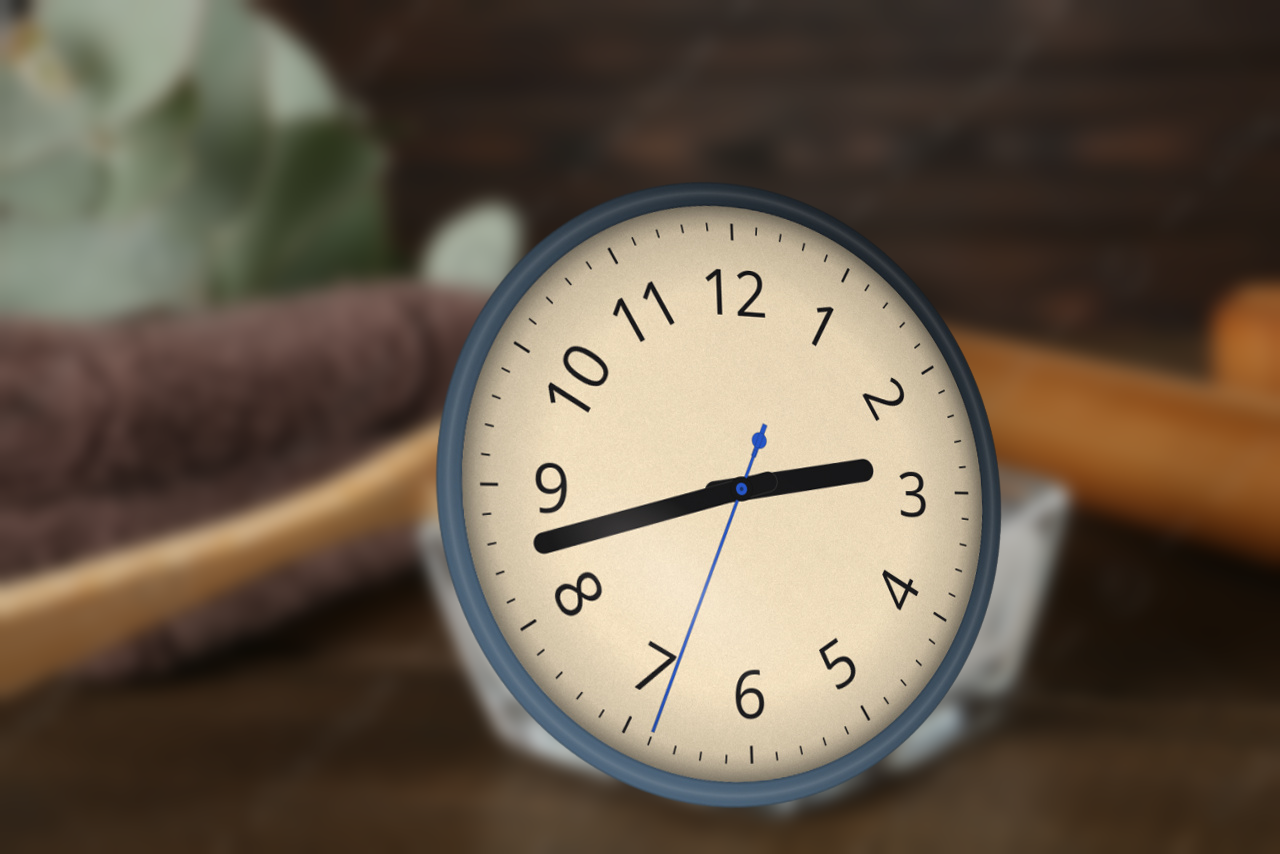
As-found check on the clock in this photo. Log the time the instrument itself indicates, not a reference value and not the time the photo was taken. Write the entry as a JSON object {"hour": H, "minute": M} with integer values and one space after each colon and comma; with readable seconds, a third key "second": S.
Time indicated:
{"hour": 2, "minute": 42, "second": 34}
